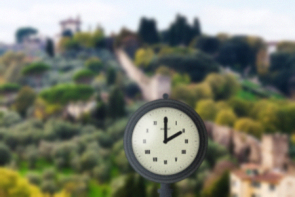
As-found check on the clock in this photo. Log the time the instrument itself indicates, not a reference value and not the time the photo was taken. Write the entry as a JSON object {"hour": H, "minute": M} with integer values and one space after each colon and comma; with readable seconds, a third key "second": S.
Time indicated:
{"hour": 2, "minute": 0}
